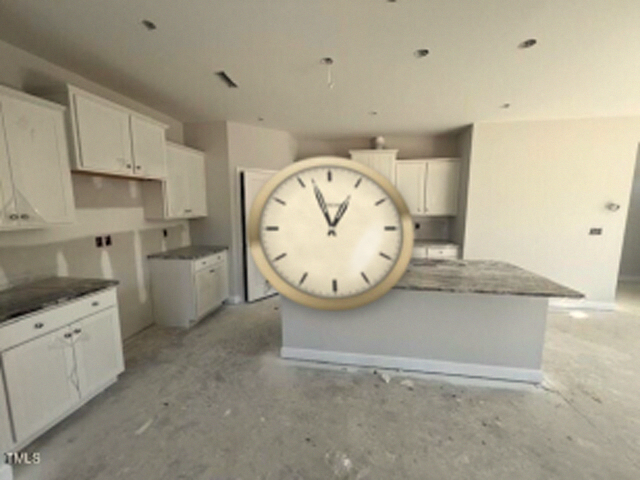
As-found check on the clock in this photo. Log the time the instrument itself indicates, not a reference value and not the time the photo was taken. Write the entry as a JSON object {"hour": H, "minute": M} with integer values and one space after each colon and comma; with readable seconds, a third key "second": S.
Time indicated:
{"hour": 12, "minute": 57}
